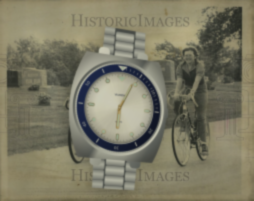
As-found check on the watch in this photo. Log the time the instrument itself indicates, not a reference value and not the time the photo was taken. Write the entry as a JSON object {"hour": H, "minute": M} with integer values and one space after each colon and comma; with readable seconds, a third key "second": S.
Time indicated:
{"hour": 6, "minute": 4}
